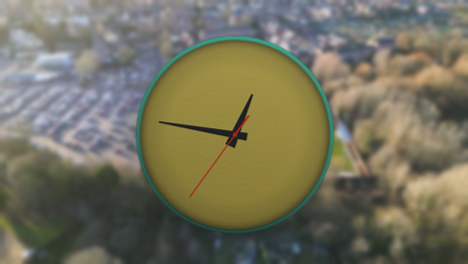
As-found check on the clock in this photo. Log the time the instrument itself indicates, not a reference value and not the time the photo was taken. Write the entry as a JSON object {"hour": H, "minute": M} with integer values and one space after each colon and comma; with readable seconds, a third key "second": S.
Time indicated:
{"hour": 12, "minute": 46, "second": 36}
